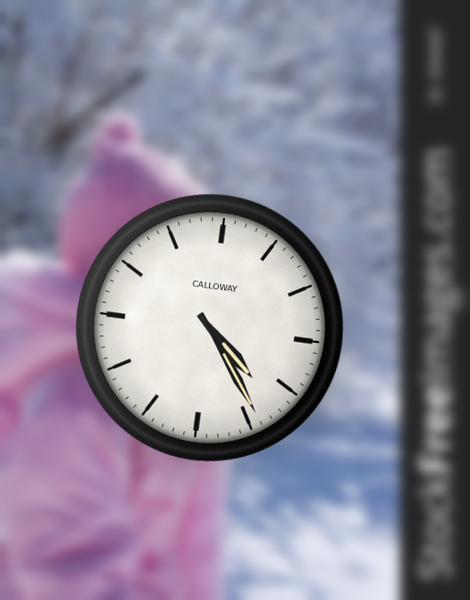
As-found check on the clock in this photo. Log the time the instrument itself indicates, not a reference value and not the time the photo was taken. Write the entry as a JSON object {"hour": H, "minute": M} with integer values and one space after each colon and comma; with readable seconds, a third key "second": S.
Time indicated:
{"hour": 4, "minute": 24}
